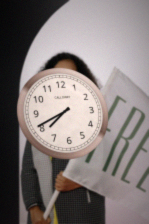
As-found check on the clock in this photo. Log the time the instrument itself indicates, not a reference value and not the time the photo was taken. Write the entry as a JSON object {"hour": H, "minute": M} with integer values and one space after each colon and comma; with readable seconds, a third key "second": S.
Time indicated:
{"hour": 7, "minute": 41}
